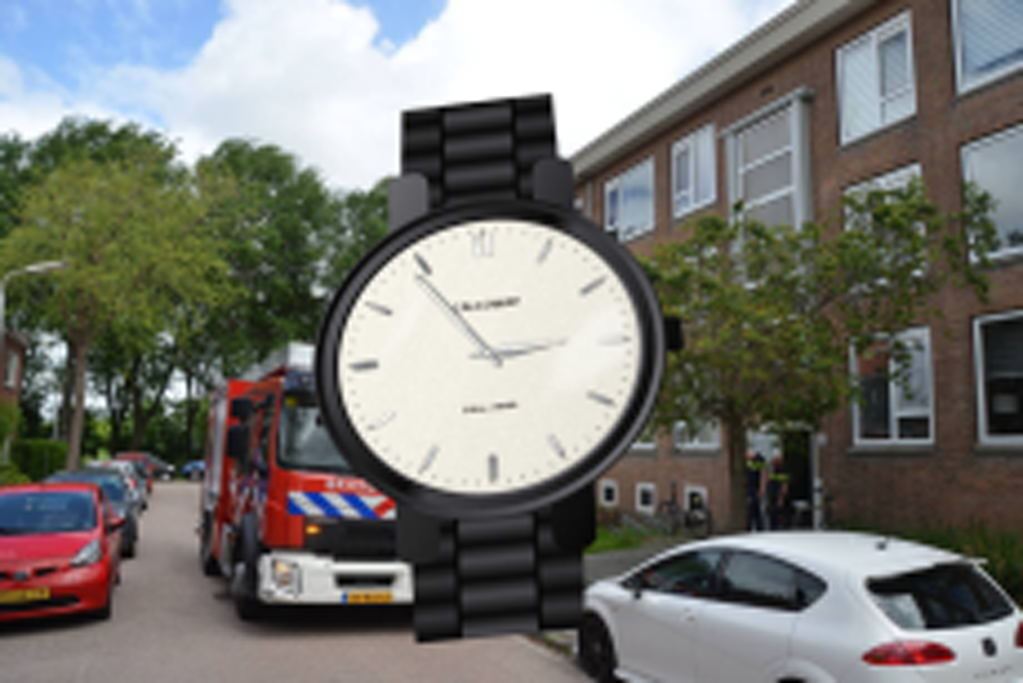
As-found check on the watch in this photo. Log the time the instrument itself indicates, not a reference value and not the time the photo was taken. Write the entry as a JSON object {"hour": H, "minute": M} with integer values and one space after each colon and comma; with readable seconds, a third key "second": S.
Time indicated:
{"hour": 2, "minute": 54}
